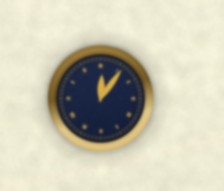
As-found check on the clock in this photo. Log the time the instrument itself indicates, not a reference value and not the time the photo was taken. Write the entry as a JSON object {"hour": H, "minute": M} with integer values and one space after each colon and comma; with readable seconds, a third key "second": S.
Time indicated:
{"hour": 12, "minute": 6}
